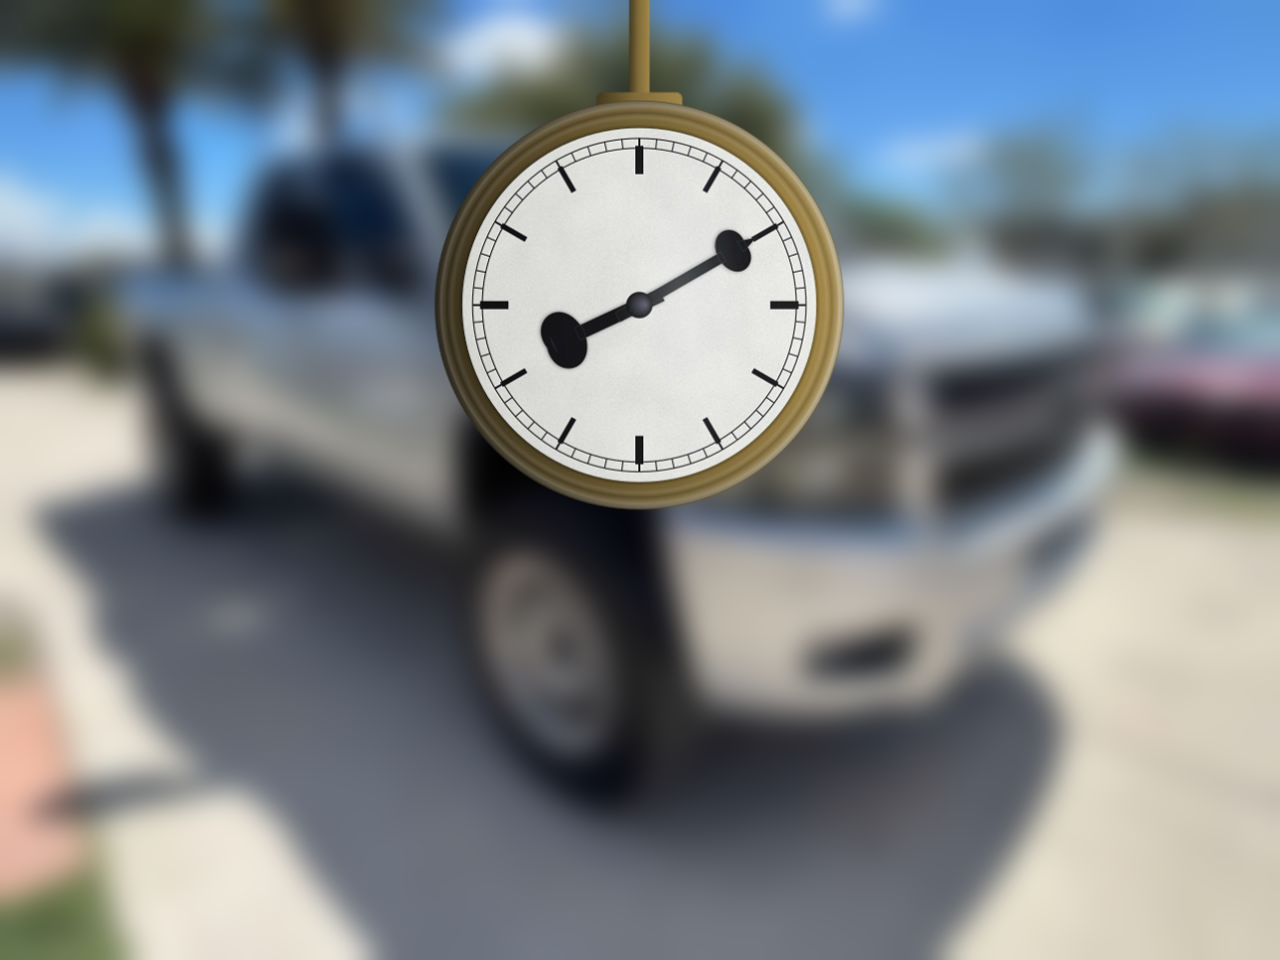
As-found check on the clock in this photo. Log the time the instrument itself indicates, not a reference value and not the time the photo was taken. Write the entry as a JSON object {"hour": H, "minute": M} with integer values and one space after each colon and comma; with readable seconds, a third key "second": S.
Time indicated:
{"hour": 8, "minute": 10}
